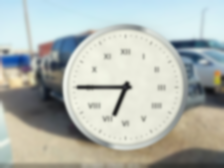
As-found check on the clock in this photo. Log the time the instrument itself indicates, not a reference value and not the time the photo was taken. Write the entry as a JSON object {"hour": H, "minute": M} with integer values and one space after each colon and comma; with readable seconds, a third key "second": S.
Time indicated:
{"hour": 6, "minute": 45}
